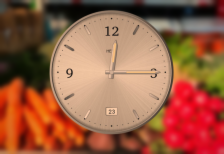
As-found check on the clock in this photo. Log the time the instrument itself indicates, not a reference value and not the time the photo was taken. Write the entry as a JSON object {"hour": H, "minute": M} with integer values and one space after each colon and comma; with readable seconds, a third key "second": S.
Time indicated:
{"hour": 12, "minute": 15}
